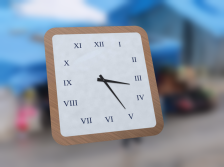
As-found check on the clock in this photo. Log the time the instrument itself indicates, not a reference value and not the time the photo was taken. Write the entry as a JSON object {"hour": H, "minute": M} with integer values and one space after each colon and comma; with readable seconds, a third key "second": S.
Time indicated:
{"hour": 3, "minute": 25}
